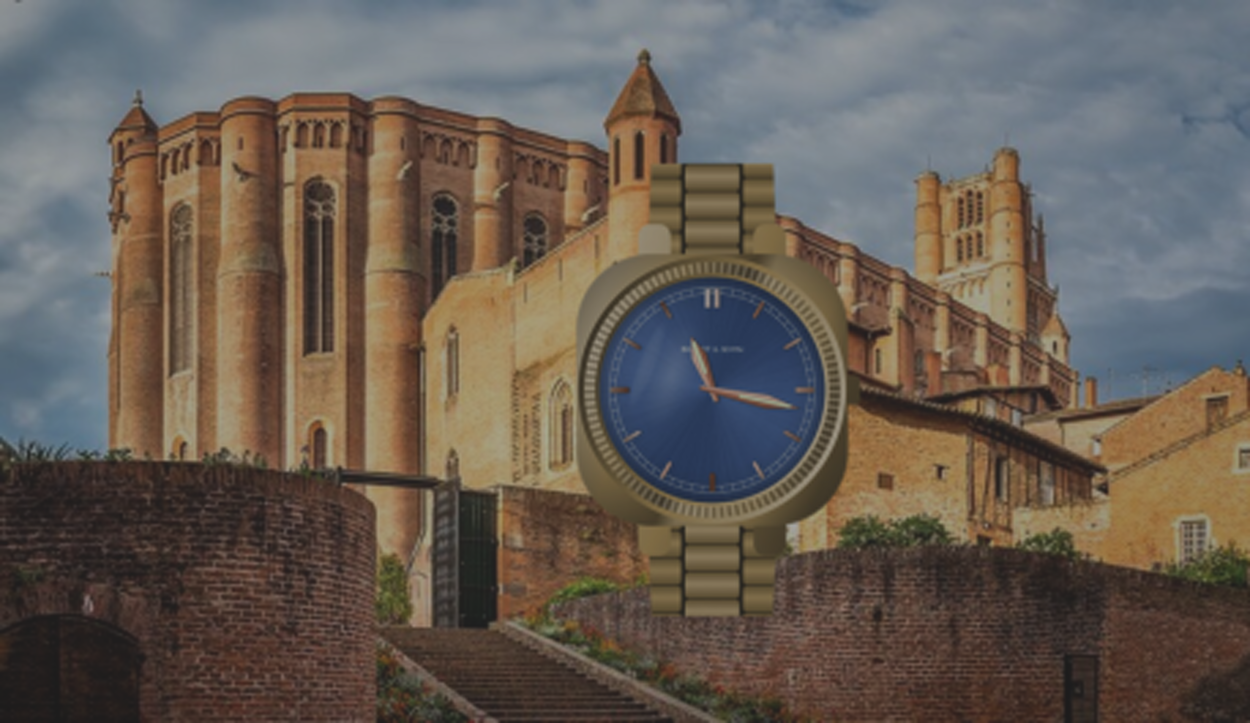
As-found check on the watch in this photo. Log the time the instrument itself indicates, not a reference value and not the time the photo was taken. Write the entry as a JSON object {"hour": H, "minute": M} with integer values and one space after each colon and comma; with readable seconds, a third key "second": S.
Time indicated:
{"hour": 11, "minute": 17}
